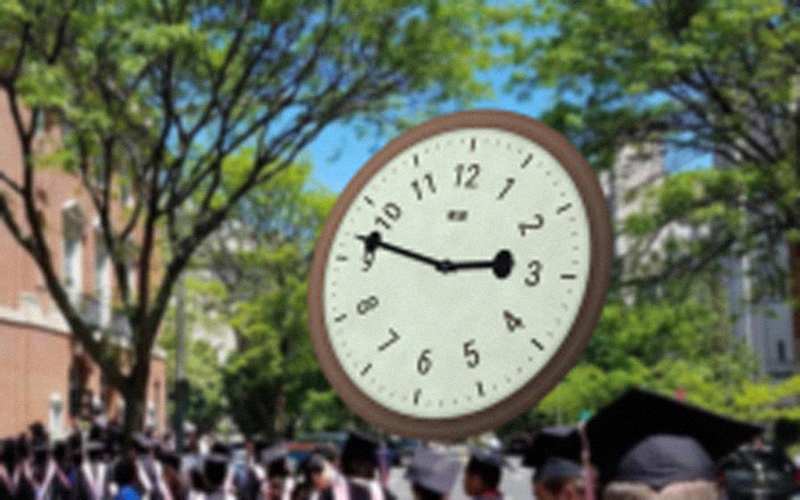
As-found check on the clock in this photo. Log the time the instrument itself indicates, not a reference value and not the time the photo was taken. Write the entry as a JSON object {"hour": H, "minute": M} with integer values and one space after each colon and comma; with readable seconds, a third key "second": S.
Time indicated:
{"hour": 2, "minute": 47}
